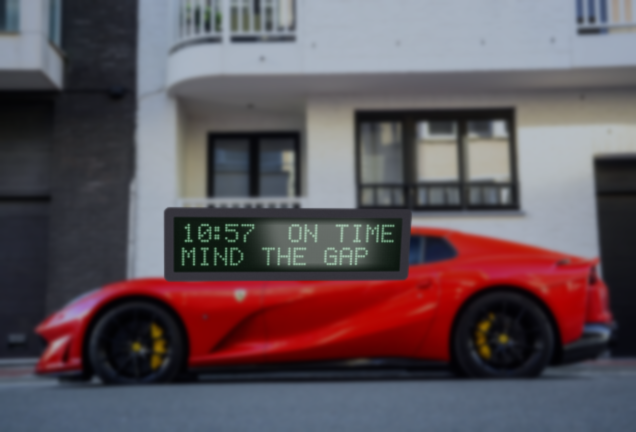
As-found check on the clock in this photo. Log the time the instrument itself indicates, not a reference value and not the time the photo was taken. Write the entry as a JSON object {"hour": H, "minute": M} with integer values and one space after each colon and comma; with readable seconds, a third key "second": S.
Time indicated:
{"hour": 10, "minute": 57}
